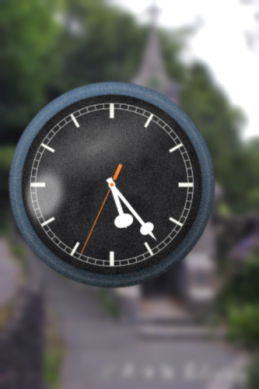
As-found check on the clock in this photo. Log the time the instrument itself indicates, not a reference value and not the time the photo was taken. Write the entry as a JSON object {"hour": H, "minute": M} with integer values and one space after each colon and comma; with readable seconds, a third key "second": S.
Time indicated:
{"hour": 5, "minute": 23, "second": 34}
